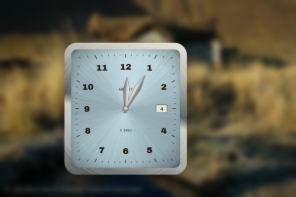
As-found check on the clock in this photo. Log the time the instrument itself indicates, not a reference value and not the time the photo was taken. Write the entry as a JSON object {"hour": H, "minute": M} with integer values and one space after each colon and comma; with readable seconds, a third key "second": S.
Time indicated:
{"hour": 12, "minute": 5}
